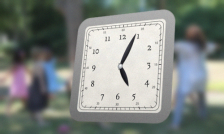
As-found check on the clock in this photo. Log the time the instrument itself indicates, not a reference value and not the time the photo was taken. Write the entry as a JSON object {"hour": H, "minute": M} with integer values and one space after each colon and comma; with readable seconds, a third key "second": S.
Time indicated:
{"hour": 5, "minute": 4}
